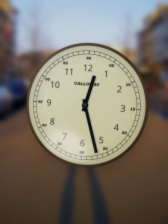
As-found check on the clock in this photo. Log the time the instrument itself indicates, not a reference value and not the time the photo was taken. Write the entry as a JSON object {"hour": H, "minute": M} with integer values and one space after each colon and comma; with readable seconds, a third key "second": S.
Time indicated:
{"hour": 12, "minute": 27}
